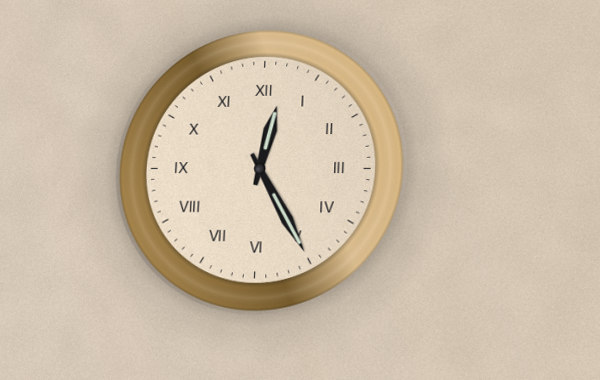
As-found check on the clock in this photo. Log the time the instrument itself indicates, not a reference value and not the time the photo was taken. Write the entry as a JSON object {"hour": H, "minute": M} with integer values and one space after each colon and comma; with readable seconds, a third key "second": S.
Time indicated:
{"hour": 12, "minute": 25}
